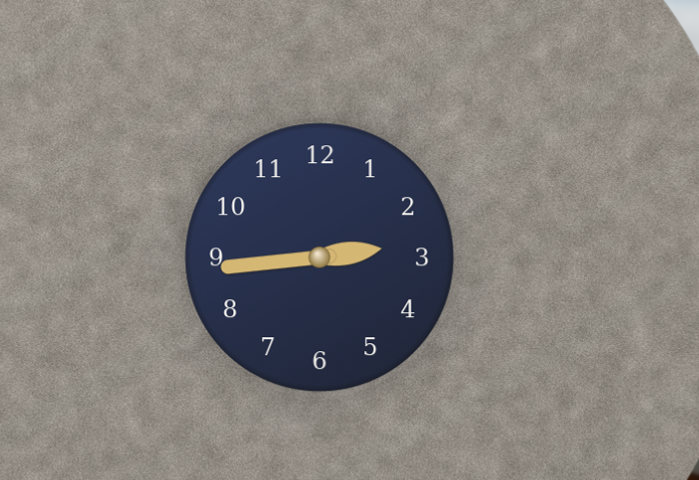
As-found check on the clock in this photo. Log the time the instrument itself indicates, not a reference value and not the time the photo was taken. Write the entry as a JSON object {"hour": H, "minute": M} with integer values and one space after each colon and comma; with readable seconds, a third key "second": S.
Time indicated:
{"hour": 2, "minute": 44}
